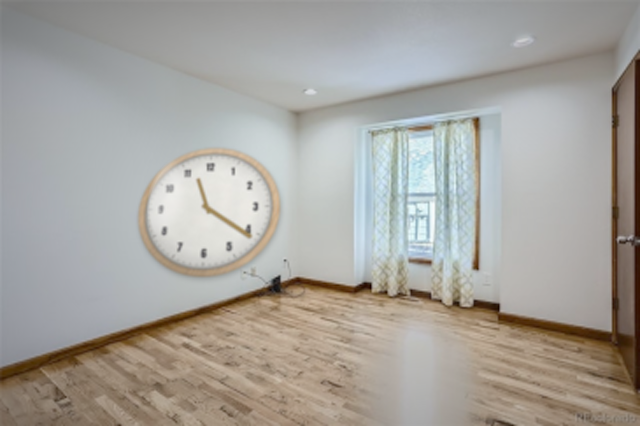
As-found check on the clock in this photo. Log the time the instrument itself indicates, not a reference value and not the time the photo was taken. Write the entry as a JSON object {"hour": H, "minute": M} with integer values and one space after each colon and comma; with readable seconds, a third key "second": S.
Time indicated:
{"hour": 11, "minute": 21}
